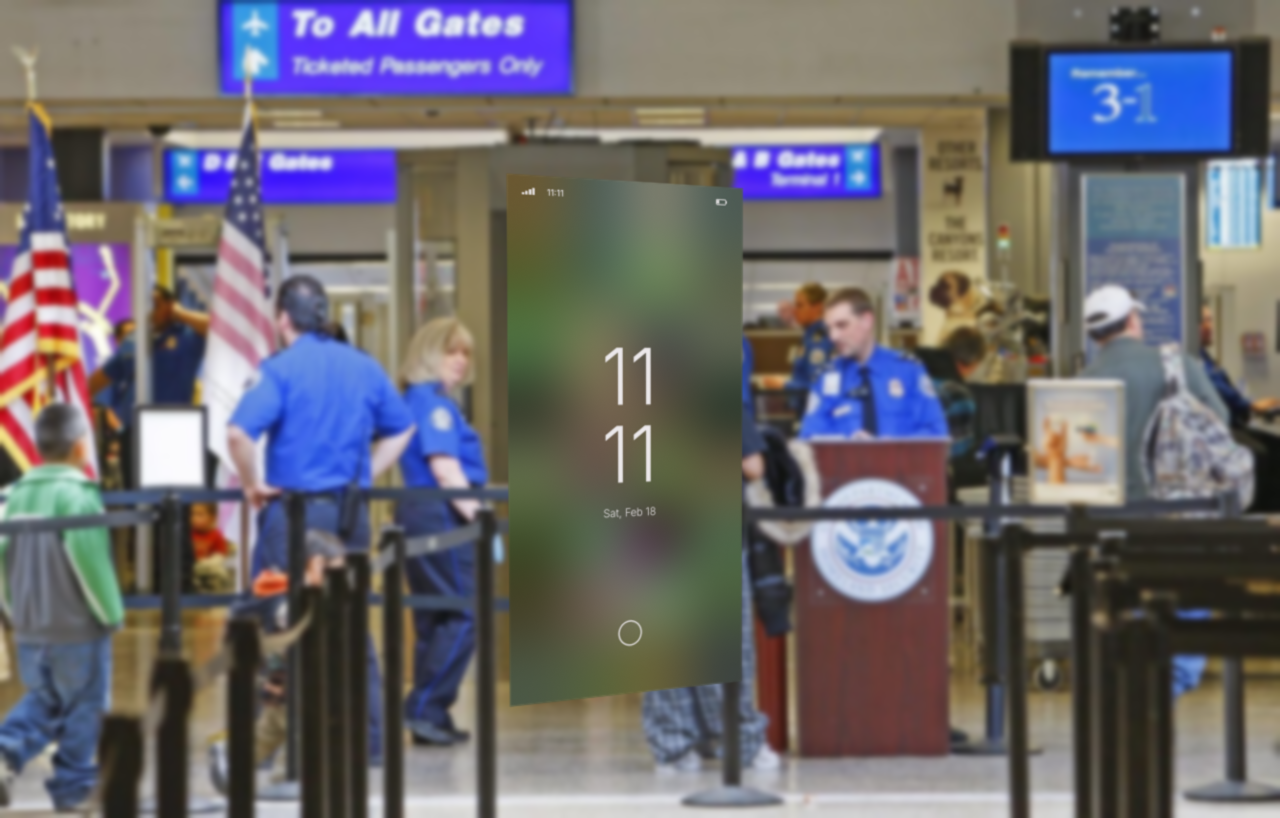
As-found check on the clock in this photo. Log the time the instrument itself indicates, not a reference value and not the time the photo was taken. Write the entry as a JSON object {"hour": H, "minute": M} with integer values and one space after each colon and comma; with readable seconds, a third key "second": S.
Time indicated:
{"hour": 11, "minute": 11}
